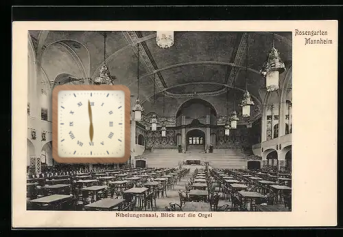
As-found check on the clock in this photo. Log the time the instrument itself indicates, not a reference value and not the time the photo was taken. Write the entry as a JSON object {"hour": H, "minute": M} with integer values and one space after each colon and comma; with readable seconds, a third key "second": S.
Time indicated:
{"hour": 5, "minute": 59}
